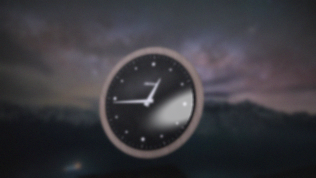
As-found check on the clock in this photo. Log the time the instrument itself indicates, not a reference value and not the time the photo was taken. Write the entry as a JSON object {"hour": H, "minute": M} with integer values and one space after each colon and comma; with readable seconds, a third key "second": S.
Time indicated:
{"hour": 12, "minute": 44}
